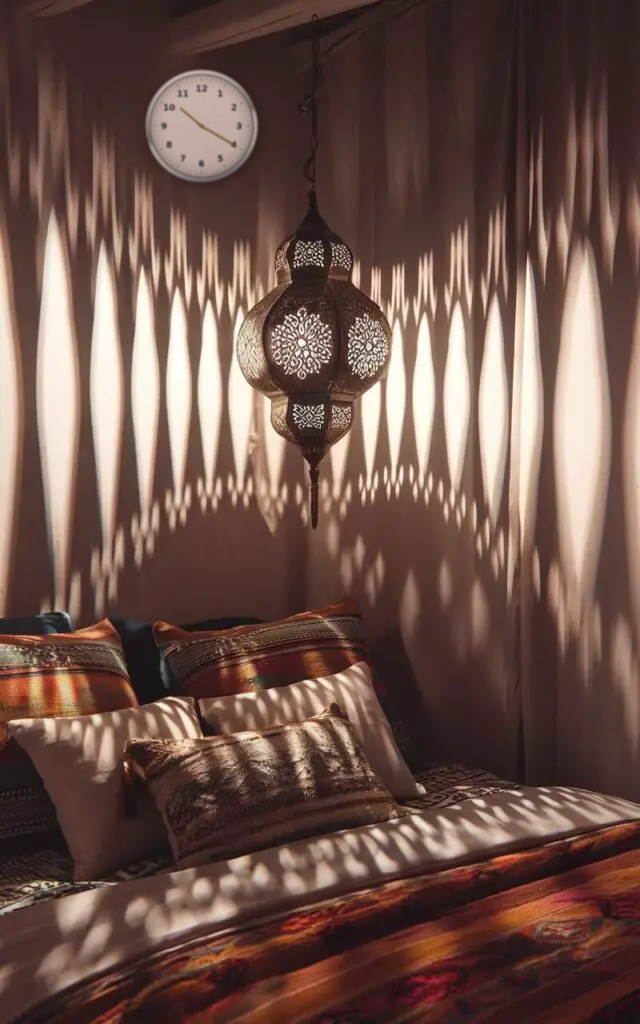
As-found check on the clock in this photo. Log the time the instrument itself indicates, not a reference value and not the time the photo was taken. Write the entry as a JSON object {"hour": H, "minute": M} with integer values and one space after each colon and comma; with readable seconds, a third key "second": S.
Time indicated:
{"hour": 10, "minute": 20}
